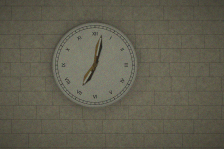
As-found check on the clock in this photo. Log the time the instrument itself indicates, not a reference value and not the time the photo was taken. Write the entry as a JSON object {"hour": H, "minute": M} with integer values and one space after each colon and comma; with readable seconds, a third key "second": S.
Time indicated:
{"hour": 7, "minute": 2}
